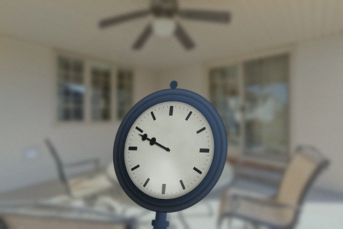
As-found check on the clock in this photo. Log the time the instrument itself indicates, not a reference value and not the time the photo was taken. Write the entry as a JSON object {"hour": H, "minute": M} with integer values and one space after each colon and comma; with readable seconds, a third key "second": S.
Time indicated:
{"hour": 9, "minute": 49}
